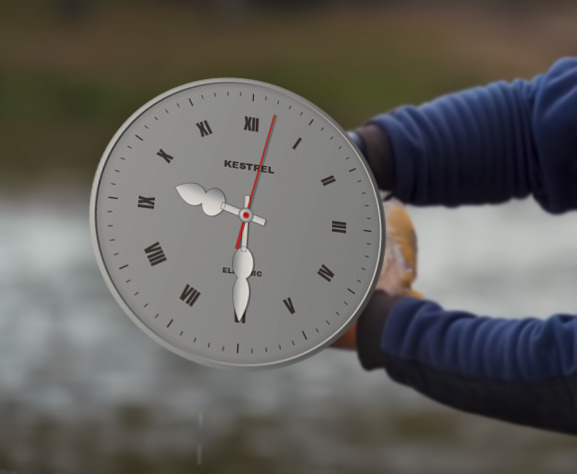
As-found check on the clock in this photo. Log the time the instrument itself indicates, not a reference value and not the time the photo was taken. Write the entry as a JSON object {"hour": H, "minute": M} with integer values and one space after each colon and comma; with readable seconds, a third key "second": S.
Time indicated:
{"hour": 9, "minute": 30, "second": 2}
